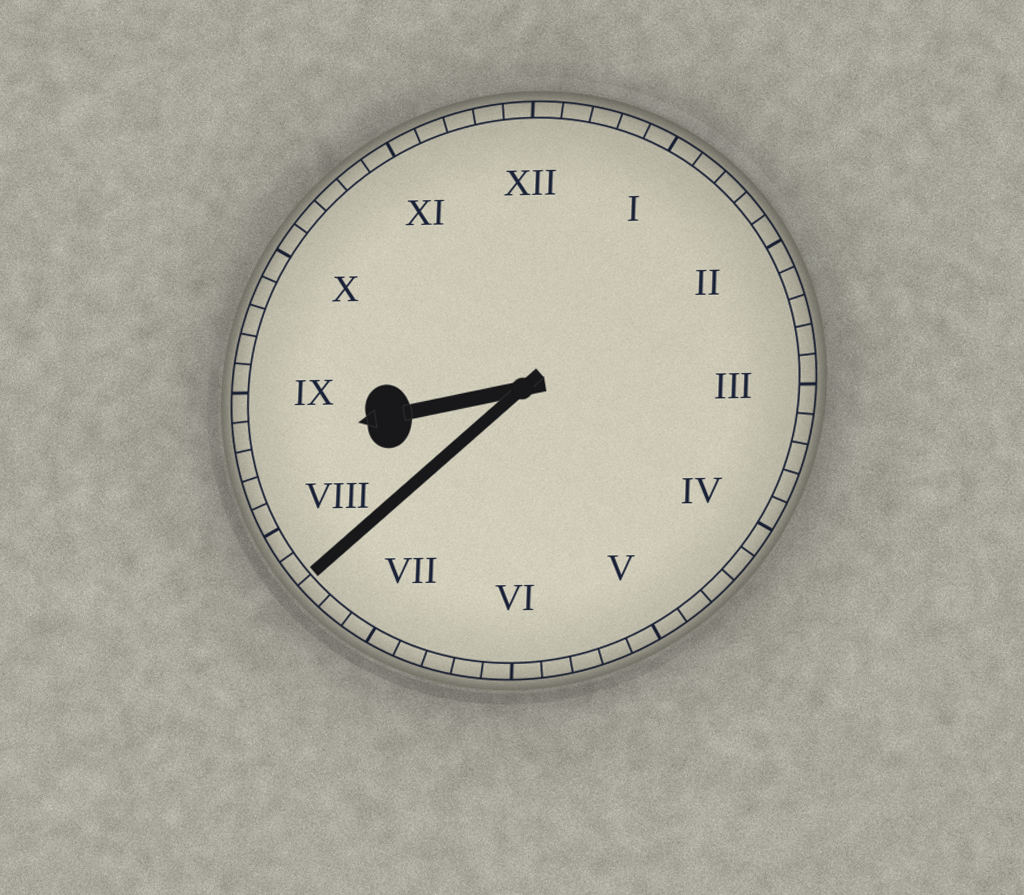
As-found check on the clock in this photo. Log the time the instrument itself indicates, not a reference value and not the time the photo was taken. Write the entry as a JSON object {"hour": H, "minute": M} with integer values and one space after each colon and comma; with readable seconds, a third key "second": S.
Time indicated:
{"hour": 8, "minute": 38}
